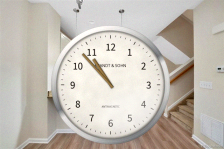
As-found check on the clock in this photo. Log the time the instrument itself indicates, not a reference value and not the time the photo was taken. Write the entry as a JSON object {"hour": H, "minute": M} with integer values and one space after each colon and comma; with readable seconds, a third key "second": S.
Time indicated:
{"hour": 10, "minute": 53}
